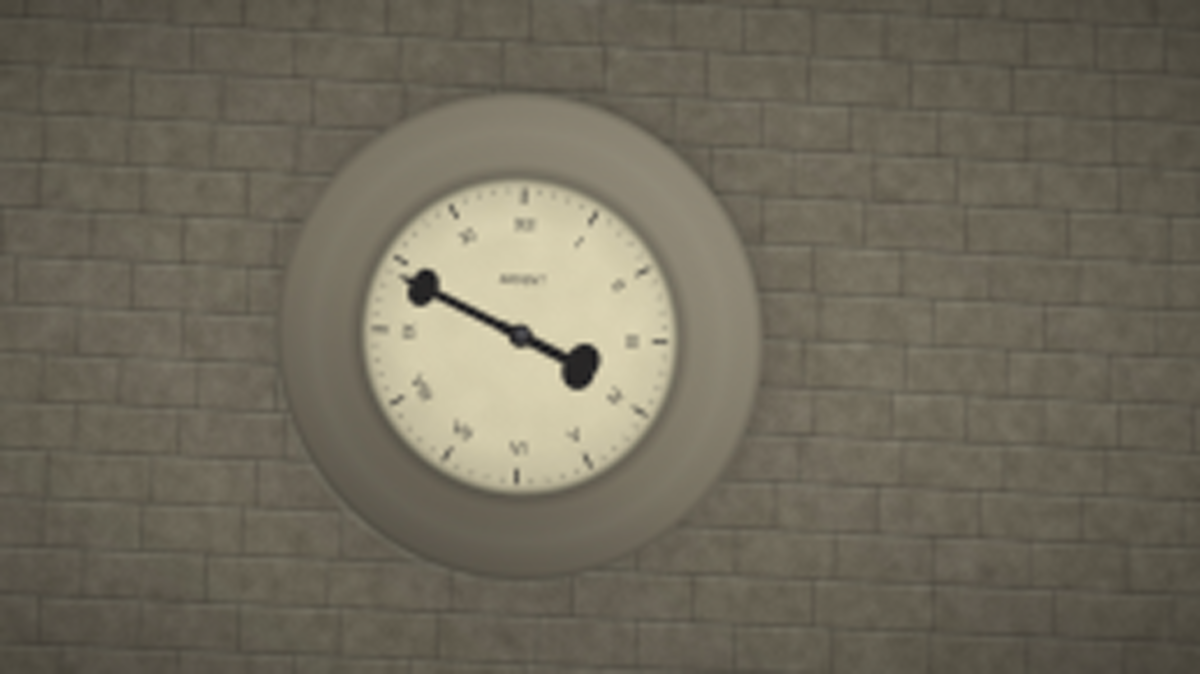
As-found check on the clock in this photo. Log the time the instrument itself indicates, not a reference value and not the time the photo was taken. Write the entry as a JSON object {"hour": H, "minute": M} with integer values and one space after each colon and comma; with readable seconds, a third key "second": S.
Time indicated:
{"hour": 3, "minute": 49}
